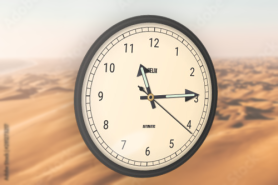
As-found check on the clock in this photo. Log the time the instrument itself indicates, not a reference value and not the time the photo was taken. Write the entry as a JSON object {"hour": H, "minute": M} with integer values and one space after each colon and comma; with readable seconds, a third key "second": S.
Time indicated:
{"hour": 11, "minute": 14, "second": 21}
